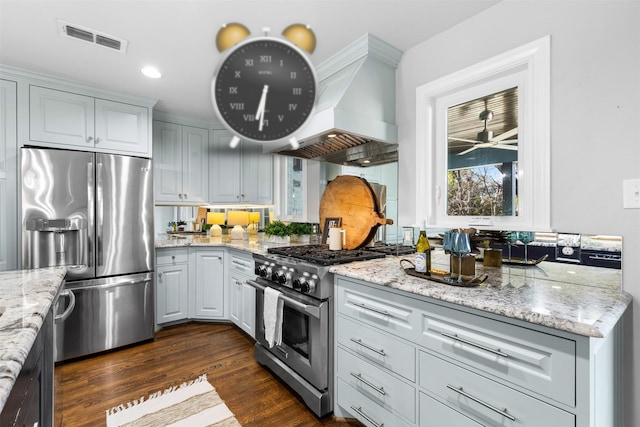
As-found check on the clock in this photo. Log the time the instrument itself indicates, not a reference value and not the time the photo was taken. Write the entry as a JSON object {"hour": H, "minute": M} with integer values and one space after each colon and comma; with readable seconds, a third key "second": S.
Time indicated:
{"hour": 6, "minute": 31}
